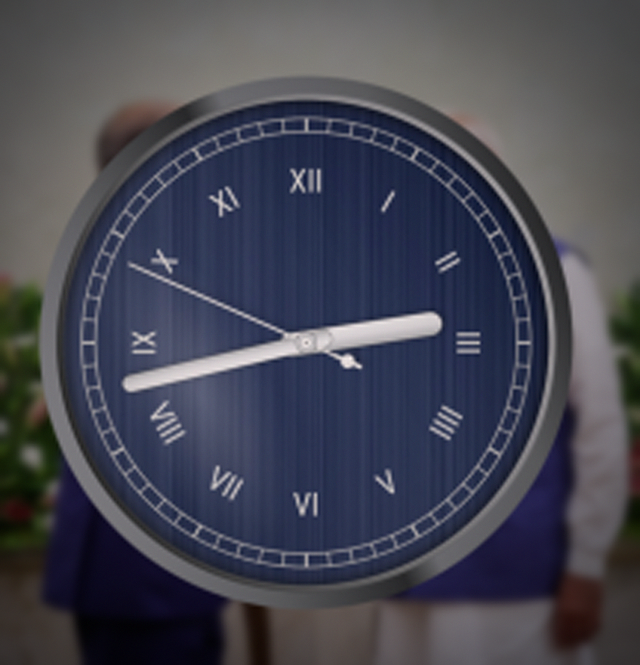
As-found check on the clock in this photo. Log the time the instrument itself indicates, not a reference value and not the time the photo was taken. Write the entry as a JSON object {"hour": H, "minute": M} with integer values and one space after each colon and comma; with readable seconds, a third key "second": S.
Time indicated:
{"hour": 2, "minute": 42, "second": 49}
